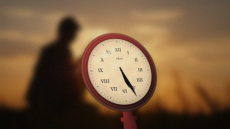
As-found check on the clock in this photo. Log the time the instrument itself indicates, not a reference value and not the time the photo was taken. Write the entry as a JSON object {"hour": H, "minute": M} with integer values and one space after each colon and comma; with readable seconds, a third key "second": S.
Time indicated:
{"hour": 5, "minute": 26}
